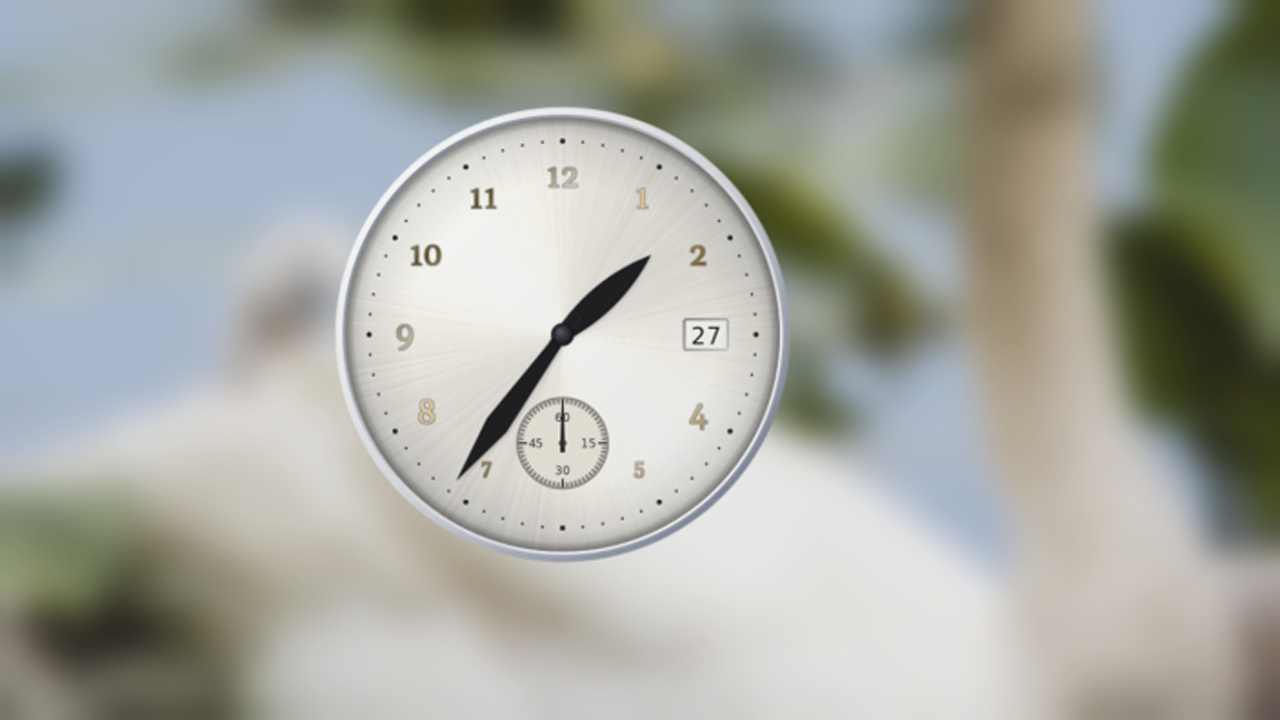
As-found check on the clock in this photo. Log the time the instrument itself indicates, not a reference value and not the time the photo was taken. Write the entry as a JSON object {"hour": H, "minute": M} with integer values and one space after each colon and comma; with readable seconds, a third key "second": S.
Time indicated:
{"hour": 1, "minute": 36}
